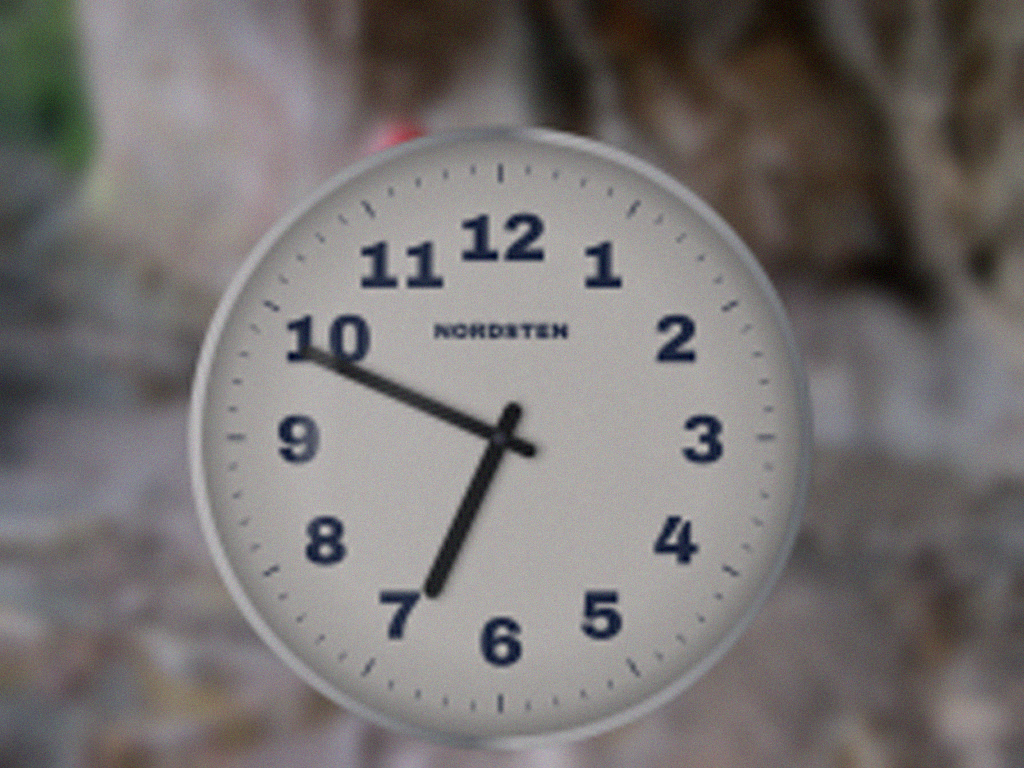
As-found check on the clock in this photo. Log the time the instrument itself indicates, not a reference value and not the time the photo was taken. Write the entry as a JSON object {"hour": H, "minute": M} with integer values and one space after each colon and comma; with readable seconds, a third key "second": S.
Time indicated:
{"hour": 6, "minute": 49}
